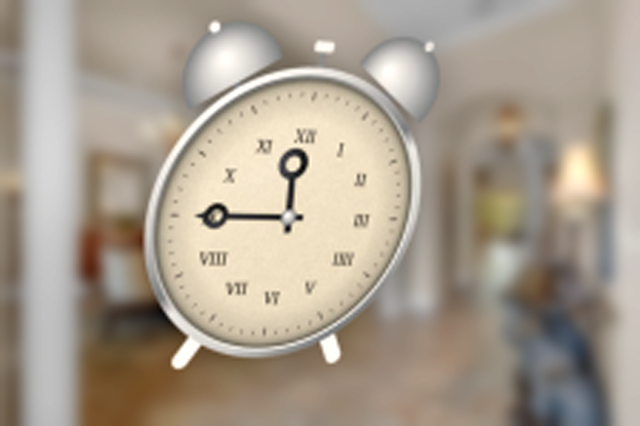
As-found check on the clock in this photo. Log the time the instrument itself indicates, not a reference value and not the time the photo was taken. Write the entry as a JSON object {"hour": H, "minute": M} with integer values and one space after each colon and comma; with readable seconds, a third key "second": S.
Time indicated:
{"hour": 11, "minute": 45}
